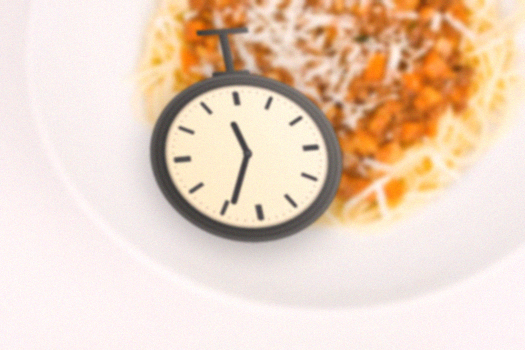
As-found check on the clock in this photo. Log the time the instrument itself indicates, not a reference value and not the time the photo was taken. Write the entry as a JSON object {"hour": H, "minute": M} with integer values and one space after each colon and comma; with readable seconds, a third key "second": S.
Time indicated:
{"hour": 11, "minute": 34}
